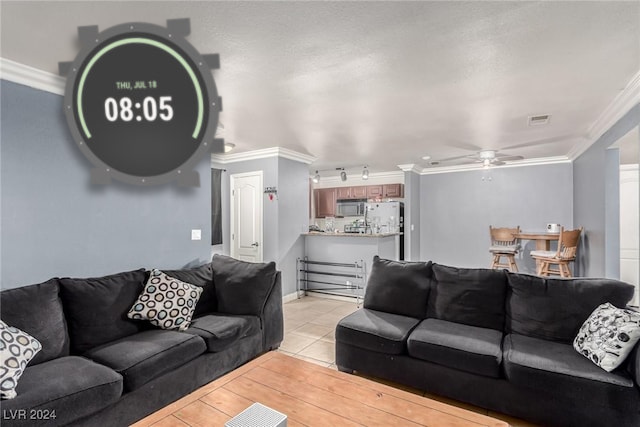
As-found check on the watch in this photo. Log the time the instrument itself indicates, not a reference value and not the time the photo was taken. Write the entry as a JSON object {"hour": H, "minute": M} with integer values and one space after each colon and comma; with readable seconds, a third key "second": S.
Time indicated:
{"hour": 8, "minute": 5}
